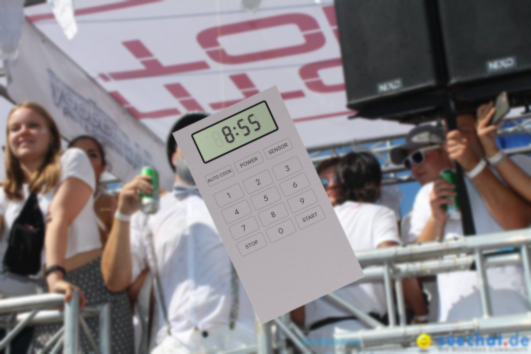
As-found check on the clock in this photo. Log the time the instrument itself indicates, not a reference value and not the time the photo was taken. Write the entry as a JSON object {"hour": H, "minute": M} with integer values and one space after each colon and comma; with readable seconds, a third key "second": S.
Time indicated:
{"hour": 8, "minute": 55}
